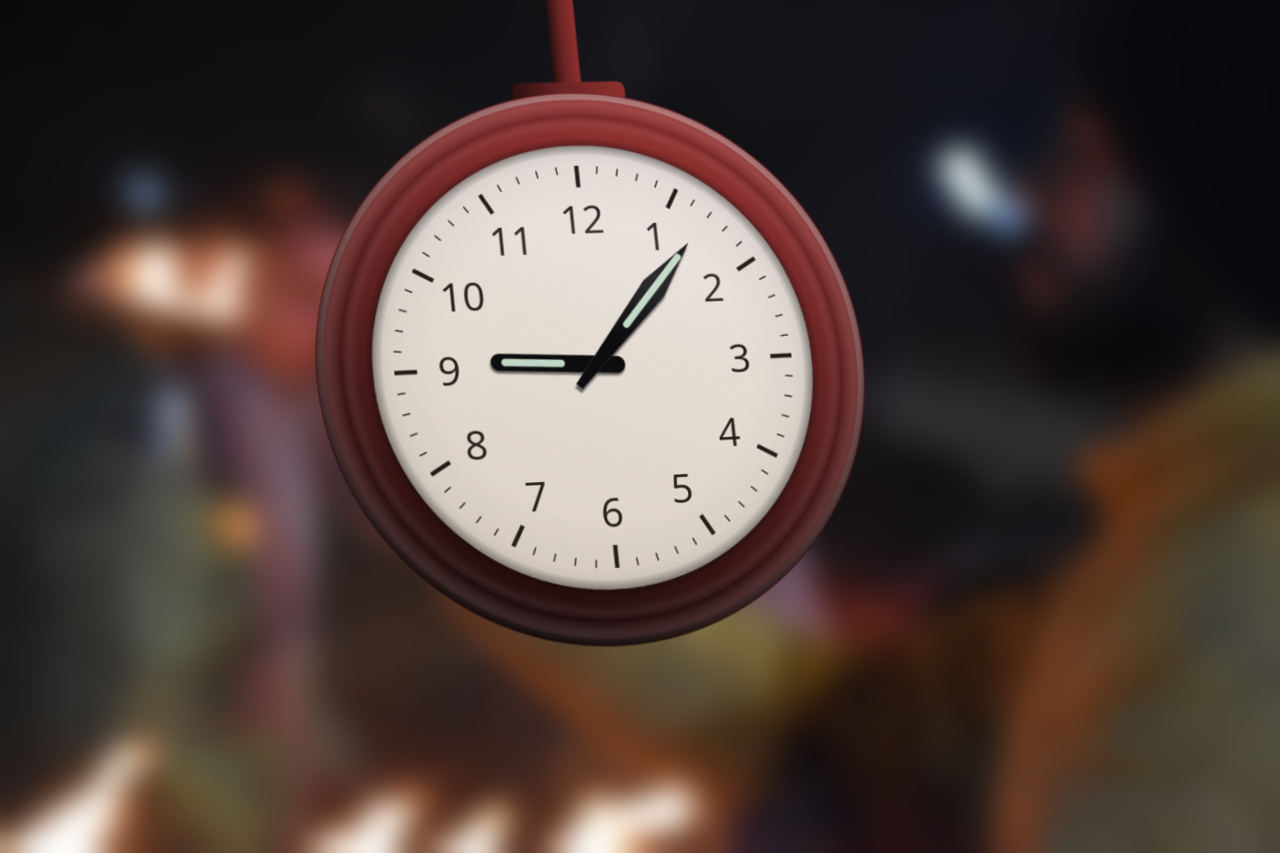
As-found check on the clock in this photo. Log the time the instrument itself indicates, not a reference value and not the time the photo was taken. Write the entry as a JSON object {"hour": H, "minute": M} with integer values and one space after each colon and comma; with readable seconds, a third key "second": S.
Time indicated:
{"hour": 9, "minute": 7}
